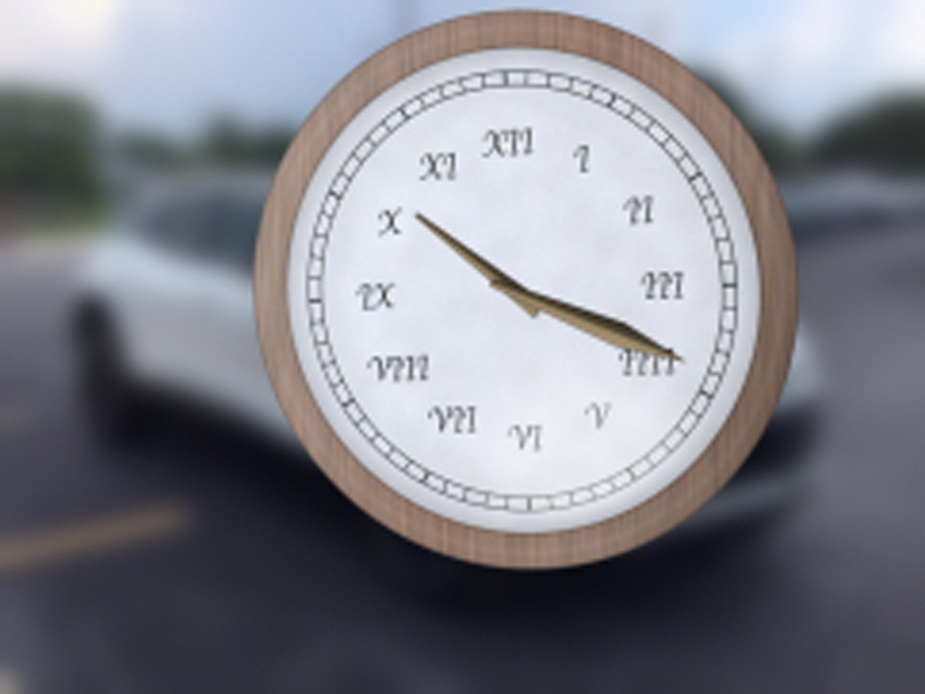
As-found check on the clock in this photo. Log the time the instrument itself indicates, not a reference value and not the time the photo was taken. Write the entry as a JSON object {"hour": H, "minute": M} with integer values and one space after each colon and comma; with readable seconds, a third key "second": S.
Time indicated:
{"hour": 10, "minute": 19}
